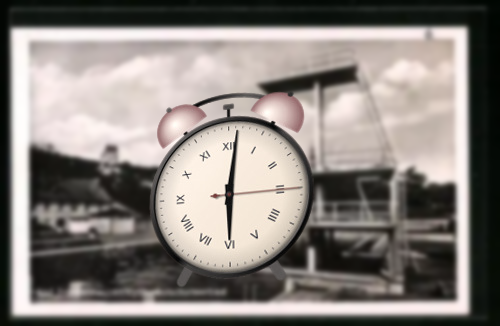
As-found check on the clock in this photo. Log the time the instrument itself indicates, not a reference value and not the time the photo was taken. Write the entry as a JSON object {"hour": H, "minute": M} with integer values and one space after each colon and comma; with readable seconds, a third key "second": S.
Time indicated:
{"hour": 6, "minute": 1, "second": 15}
